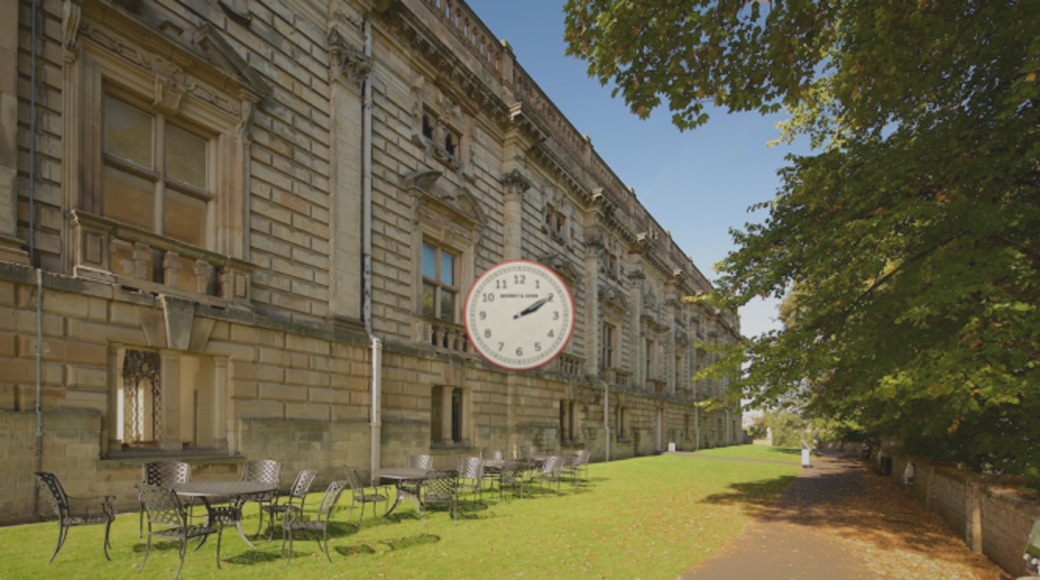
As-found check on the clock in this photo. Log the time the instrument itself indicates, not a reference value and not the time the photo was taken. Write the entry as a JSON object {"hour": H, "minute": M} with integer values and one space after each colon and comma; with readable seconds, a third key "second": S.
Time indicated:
{"hour": 2, "minute": 10}
